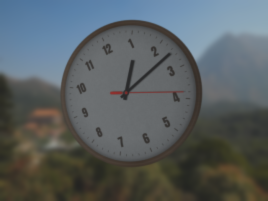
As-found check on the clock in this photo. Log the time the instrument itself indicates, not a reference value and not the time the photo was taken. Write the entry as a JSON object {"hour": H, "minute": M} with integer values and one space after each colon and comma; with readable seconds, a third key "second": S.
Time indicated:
{"hour": 1, "minute": 12, "second": 19}
